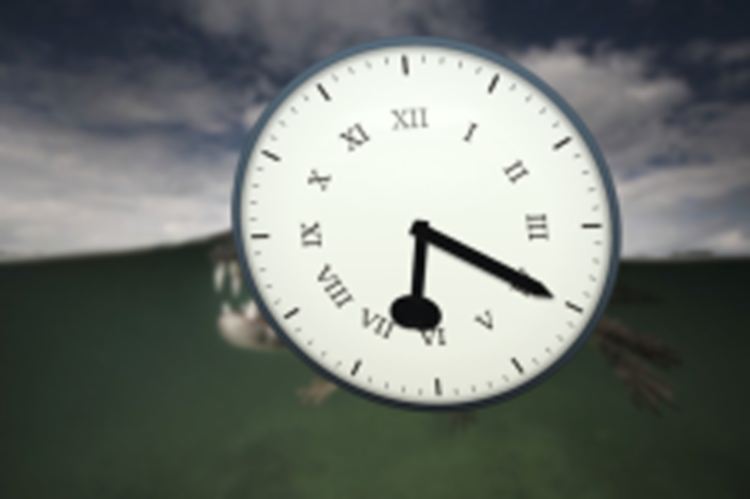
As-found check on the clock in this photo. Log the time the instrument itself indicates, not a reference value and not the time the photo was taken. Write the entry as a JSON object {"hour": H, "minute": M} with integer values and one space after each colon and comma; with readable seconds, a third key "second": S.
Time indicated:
{"hour": 6, "minute": 20}
